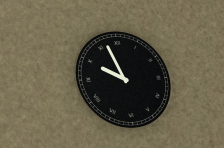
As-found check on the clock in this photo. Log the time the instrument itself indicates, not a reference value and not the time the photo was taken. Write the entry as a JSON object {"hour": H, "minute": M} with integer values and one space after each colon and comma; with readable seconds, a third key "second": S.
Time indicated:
{"hour": 9, "minute": 57}
